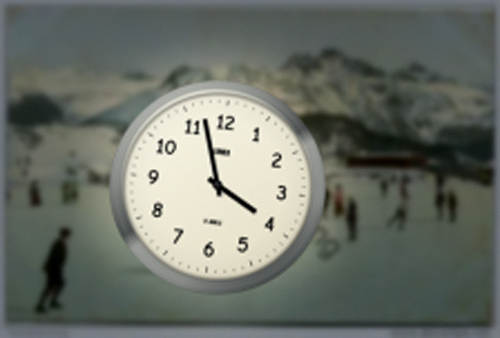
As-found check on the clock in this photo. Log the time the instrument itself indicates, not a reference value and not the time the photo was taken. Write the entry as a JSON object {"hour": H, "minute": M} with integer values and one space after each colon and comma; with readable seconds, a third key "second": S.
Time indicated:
{"hour": 3, "minute": 57}
